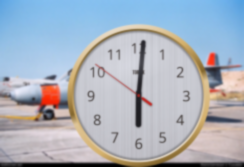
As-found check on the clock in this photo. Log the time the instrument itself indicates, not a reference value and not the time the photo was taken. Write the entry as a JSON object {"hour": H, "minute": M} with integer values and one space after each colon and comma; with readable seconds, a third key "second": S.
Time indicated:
{"hour": 6, "minute": 0, "second": 51}
